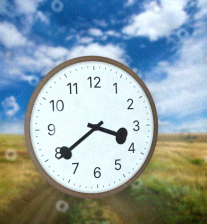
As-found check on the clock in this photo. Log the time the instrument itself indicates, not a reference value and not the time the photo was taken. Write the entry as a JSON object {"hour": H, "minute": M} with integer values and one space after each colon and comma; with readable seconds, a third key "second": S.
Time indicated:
{"hour": 3, "minute": 39}
